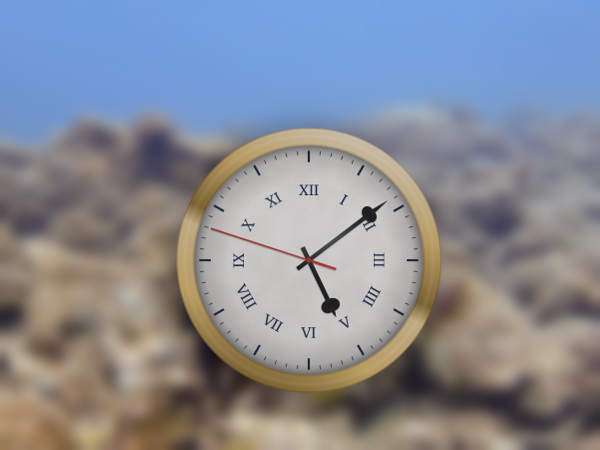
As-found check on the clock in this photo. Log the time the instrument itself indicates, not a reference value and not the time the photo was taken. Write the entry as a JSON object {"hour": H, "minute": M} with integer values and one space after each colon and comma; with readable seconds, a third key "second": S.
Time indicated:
{"hour": 5, "minute": 8, "second": 48}
